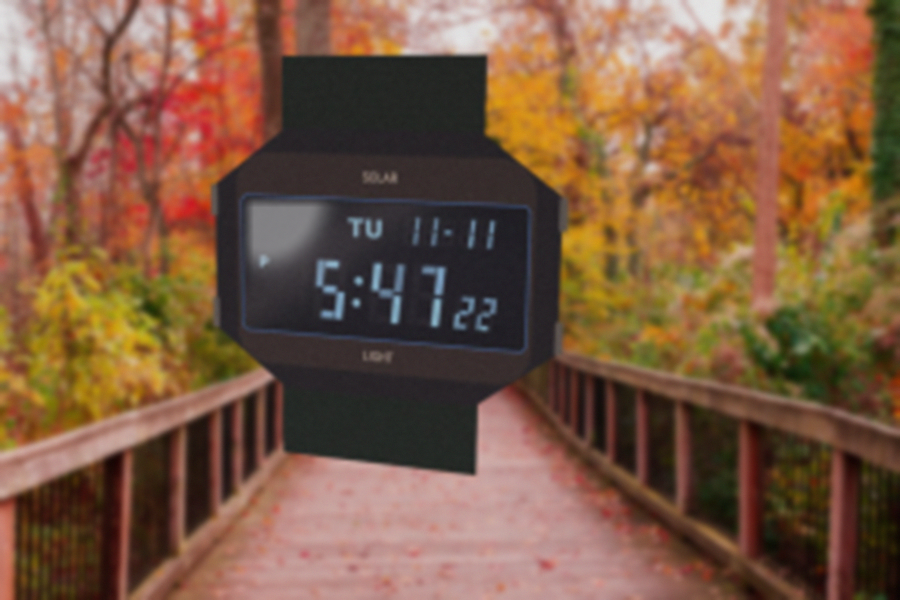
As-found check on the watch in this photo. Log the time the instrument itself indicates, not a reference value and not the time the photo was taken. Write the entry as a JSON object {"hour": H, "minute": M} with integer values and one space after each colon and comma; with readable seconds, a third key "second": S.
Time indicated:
{"hour": 5, "minute": 47, "second": 22}
